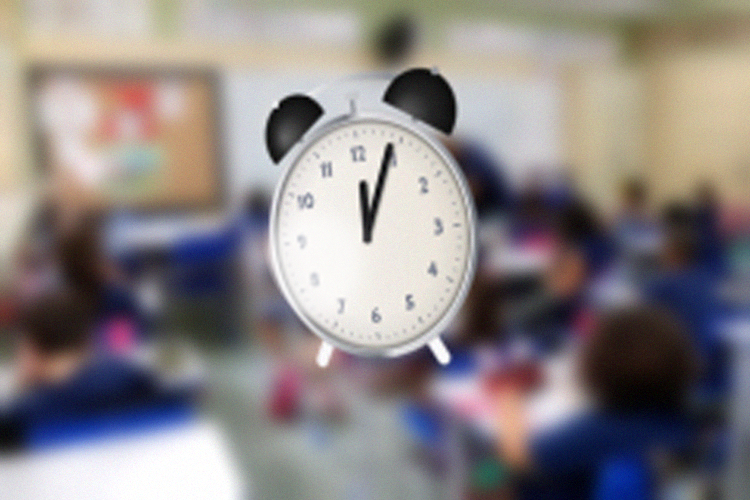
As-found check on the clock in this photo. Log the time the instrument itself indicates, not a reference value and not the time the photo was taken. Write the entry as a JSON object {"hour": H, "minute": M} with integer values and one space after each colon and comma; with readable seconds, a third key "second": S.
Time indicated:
{"hour": 12, "minute": 4}
